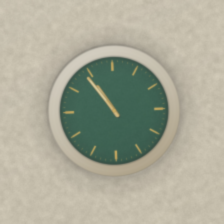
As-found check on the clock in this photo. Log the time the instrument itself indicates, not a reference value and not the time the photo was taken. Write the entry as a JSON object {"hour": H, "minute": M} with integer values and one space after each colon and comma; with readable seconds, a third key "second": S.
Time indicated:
{"hour": 10, "minute": 54}
